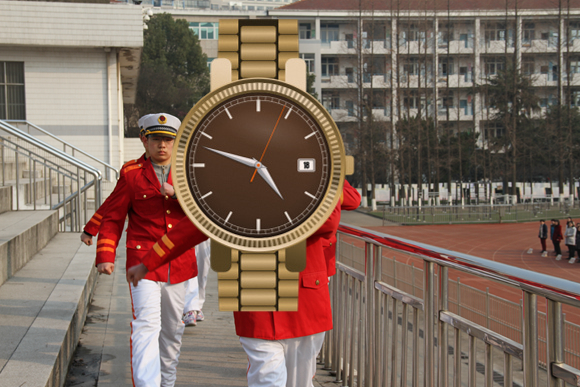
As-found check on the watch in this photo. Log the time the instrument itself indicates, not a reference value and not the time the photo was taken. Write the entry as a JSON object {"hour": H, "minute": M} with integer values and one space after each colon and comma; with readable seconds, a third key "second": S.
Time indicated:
{"hour": 4, "minute": 48, "second": 4}
